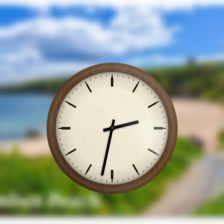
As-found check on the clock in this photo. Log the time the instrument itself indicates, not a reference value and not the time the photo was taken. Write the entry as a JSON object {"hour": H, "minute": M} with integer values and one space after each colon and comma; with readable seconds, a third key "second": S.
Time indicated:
{"hour": 2, "minute": 32}
